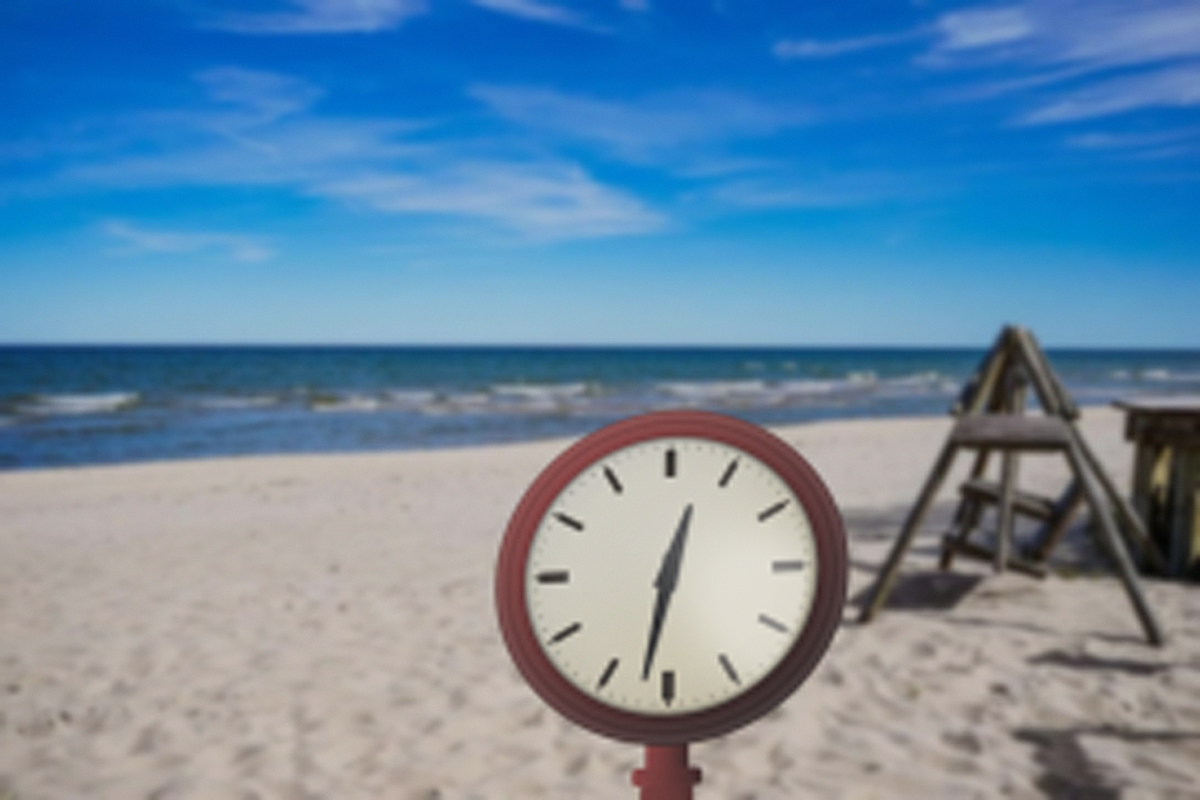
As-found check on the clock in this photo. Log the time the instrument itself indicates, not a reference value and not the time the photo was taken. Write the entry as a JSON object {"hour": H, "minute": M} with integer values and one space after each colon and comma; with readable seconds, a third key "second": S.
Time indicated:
{"hour": 12, "minute": 32}
